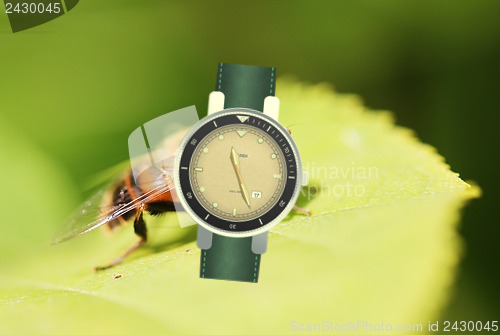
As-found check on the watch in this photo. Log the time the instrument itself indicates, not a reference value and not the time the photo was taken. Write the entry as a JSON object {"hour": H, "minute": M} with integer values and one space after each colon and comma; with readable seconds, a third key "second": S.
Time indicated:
{"hour": 11, "minute": 26}
